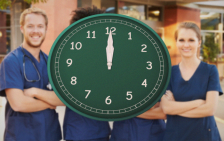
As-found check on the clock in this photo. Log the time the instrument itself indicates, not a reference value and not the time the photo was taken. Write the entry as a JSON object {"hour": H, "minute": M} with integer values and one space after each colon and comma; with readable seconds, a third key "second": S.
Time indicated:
{"hour": 12, "minute": 0}
